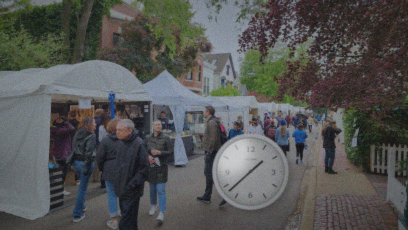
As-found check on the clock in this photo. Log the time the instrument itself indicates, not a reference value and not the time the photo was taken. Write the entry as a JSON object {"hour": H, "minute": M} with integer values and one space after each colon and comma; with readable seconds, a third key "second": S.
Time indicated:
{"hour": 1, "minute": 38}
